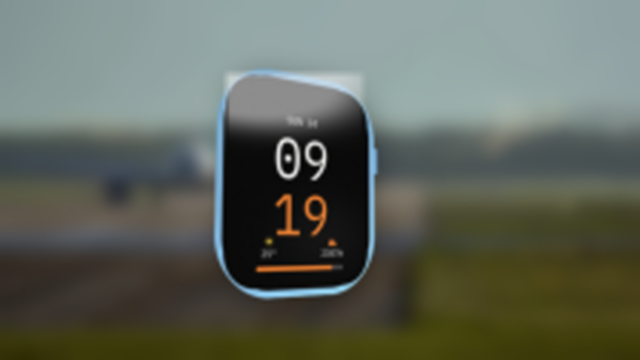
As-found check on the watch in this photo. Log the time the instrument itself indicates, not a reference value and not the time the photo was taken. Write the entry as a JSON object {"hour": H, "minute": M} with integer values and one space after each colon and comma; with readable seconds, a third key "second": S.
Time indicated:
{"hour": 9, "minute": 19}
